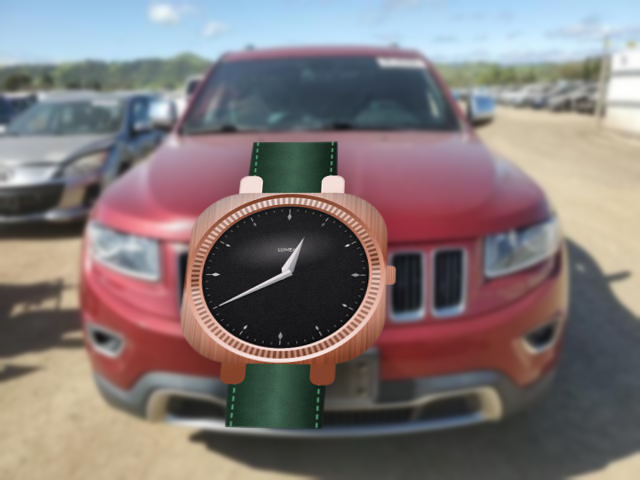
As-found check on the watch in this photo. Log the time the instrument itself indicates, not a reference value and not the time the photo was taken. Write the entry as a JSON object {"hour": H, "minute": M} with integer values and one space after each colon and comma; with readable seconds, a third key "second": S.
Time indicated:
{"hour": 12, "minute": 40}
